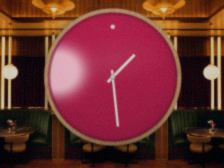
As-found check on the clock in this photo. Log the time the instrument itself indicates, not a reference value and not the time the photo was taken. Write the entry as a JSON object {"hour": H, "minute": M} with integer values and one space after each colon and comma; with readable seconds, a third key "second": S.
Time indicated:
{"hour": 1, "minute": 29}
